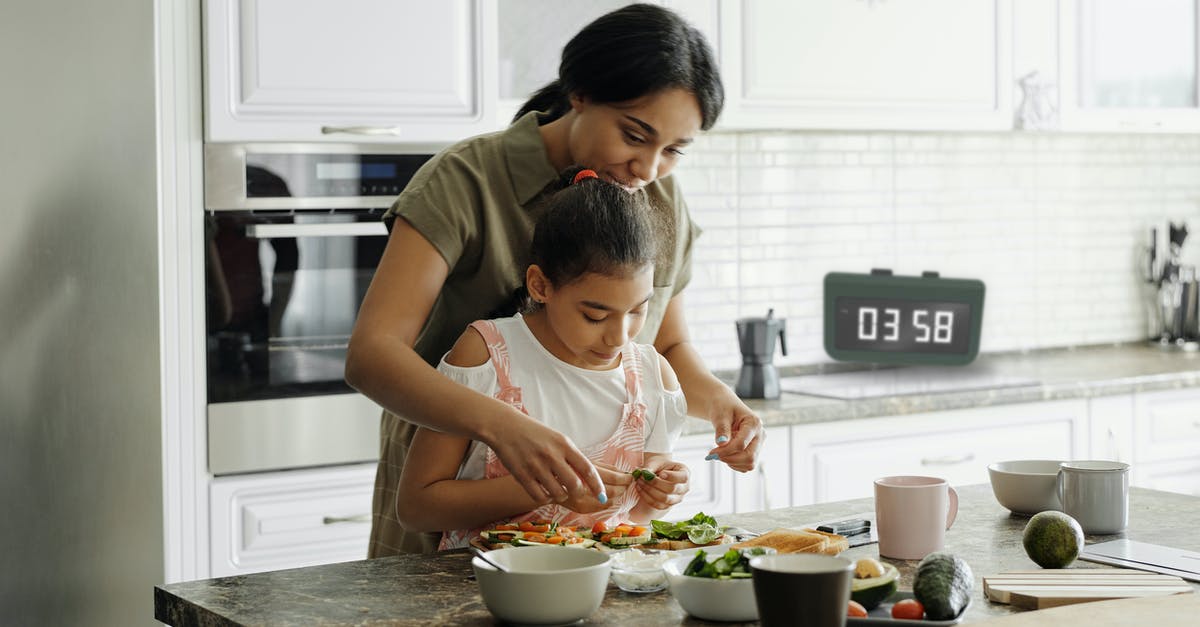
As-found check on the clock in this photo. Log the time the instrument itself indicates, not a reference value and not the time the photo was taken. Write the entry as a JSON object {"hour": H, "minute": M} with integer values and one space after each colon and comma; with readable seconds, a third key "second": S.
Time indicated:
{"hour": 3, "minute": 58}
